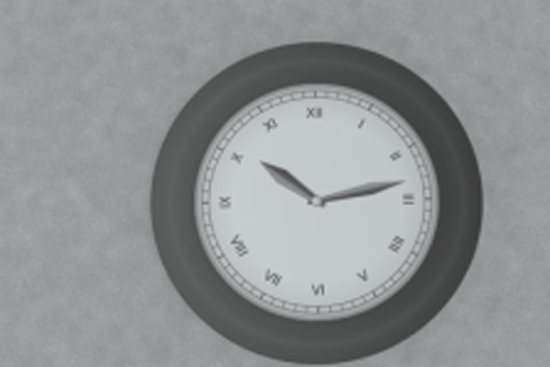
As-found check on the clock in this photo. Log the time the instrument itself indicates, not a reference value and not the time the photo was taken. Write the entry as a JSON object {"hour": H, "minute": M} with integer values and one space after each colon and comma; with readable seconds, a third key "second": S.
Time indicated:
{"hour": 10, "minute": 13}
